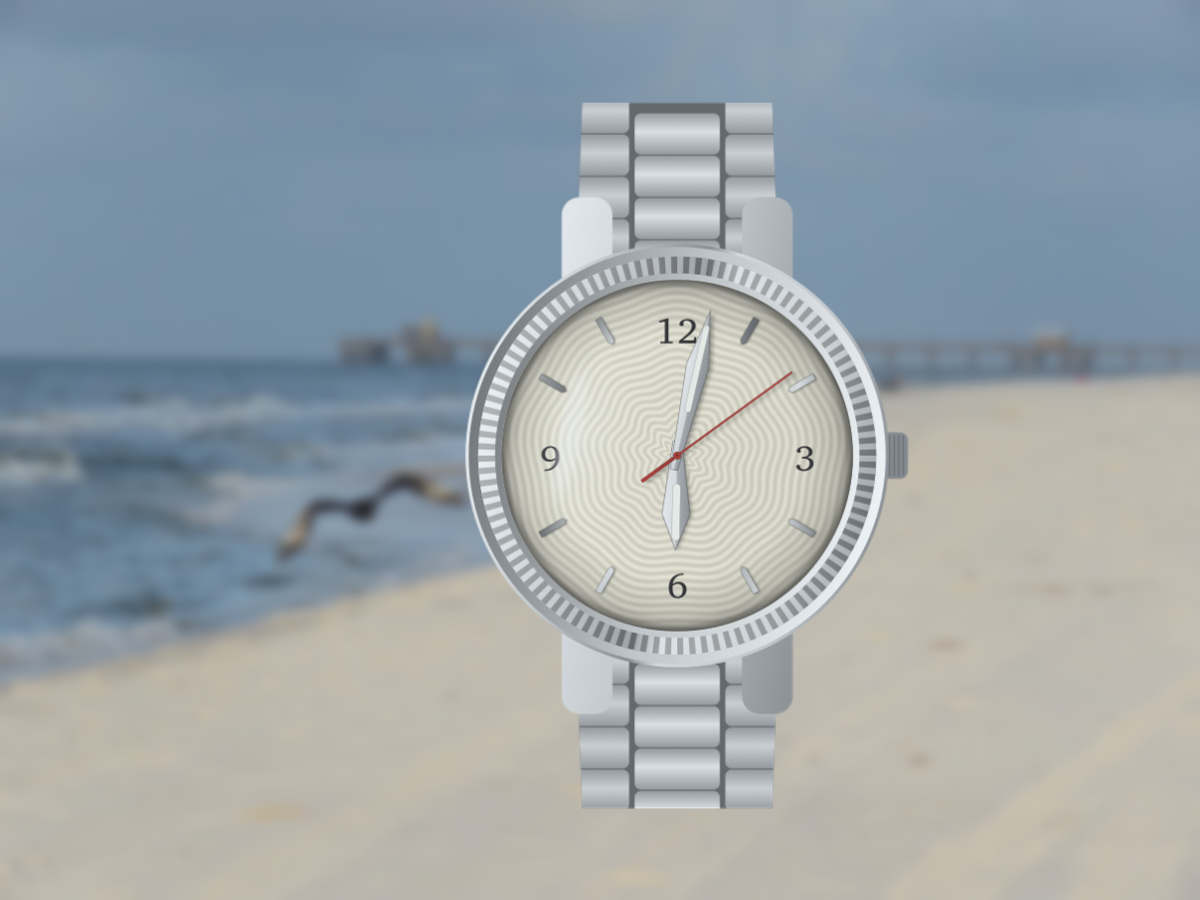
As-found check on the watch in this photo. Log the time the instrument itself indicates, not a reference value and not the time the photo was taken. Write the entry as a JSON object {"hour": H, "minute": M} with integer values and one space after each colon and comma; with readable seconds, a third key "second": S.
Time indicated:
{"hour": 6, "minute": 2, "second": 9}
